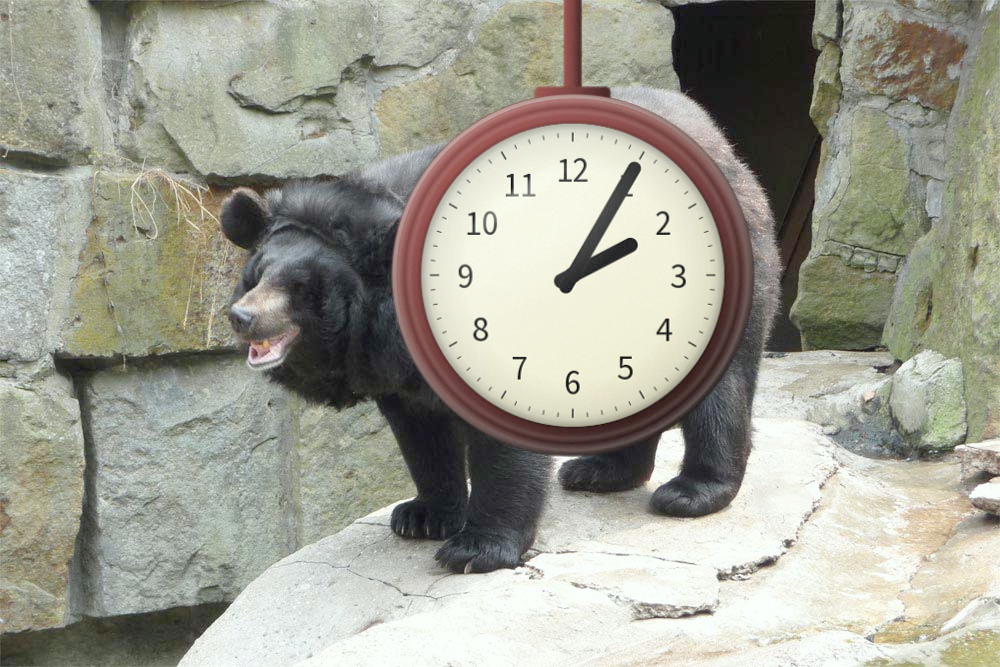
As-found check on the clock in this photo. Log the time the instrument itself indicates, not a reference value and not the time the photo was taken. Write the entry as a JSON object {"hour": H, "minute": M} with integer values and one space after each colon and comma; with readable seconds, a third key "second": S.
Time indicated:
{"hour": 2, "minute": 5}
